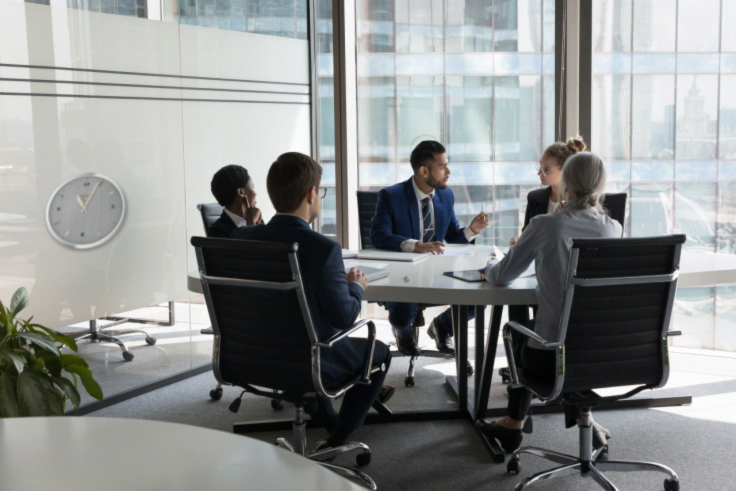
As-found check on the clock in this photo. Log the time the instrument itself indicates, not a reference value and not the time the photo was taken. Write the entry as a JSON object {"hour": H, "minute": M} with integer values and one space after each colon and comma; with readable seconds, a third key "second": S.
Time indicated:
{"hour": 11, "minute": 4}
